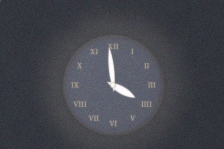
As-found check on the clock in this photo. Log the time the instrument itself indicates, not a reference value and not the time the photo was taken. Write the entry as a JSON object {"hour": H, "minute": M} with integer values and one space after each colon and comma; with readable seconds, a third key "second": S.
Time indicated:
{"hour": 3, "minute": 59}
